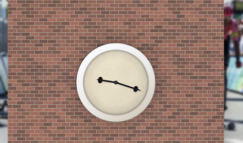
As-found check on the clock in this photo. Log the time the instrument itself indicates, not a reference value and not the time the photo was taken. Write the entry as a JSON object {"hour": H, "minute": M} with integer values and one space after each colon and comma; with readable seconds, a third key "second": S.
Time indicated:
{"hour": 9, "minute": 18}
